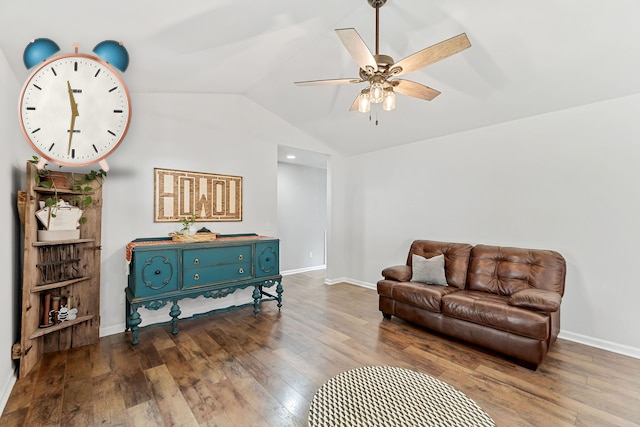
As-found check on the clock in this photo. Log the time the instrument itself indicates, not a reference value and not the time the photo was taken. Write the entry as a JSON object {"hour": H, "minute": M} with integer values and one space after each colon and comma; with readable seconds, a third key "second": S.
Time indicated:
{"hour": 11, "minute": 31}
